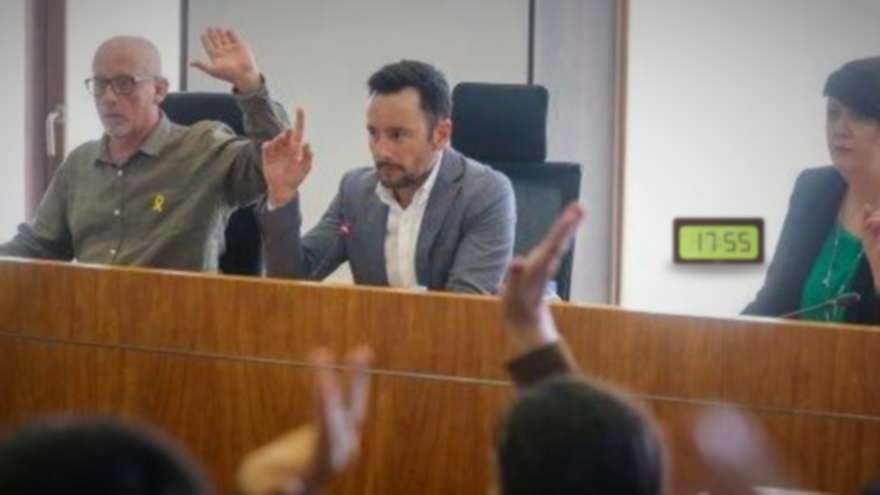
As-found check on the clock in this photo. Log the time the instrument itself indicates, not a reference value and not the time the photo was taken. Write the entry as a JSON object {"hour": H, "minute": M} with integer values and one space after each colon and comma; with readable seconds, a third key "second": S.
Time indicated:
{"hour": 17, "minute": 55}
